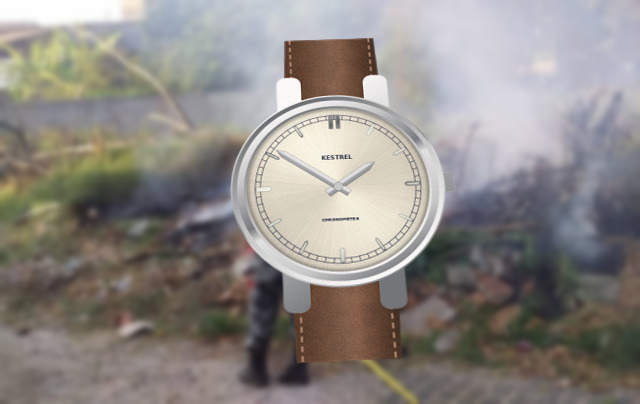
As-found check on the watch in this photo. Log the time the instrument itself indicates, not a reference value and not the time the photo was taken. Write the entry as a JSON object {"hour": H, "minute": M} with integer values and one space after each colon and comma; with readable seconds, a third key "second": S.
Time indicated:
{"hour": 1, "minute": 51}
